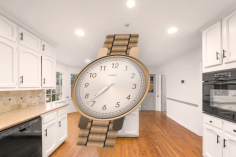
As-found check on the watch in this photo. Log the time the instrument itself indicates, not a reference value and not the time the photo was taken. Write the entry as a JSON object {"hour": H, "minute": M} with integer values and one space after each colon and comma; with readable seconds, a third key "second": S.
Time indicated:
{"hour": 7, "minute": 37}
